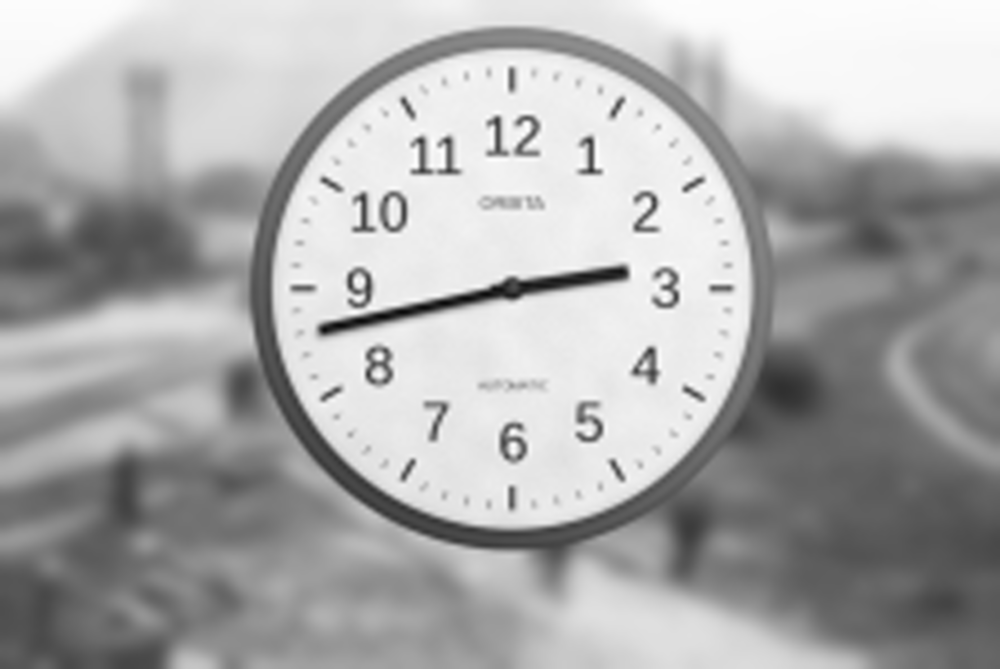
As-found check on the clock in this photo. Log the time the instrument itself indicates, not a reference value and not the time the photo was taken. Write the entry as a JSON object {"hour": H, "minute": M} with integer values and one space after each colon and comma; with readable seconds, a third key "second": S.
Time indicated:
{"hour": 2, "minute": 43}
